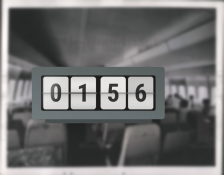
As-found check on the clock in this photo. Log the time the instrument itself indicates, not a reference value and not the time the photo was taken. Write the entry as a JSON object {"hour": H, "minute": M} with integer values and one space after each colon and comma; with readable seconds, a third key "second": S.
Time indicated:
{"hour": 1, "minute": 56}
